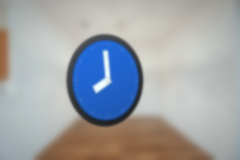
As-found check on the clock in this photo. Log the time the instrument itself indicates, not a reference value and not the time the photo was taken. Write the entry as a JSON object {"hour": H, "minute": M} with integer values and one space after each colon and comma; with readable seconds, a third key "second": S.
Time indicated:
{"hour": 7, "minute": 59}
